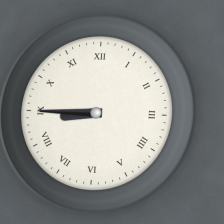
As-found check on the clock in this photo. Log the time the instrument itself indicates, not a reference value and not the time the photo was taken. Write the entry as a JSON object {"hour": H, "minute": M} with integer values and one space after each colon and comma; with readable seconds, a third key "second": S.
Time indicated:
{"hour": 8, "minute": 45}
